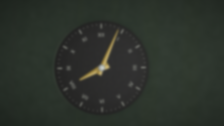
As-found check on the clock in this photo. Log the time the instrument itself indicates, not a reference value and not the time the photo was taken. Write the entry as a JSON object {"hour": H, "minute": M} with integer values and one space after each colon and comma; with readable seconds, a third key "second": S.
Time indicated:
{"hour": 8, "minute": 4}
